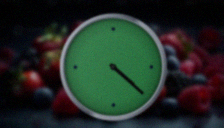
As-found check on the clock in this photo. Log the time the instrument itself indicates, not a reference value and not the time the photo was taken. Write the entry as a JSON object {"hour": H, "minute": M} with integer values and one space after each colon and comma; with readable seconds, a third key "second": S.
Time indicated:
{"hour": 4, "minute": 22}
